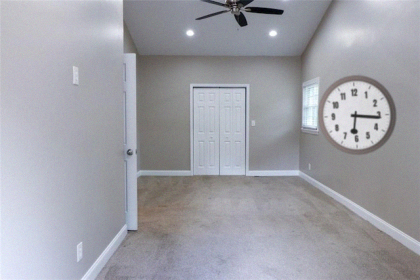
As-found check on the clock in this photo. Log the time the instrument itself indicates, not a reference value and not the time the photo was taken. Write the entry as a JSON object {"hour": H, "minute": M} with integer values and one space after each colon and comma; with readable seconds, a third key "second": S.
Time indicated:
{"hour": 6, "minute": 16}
